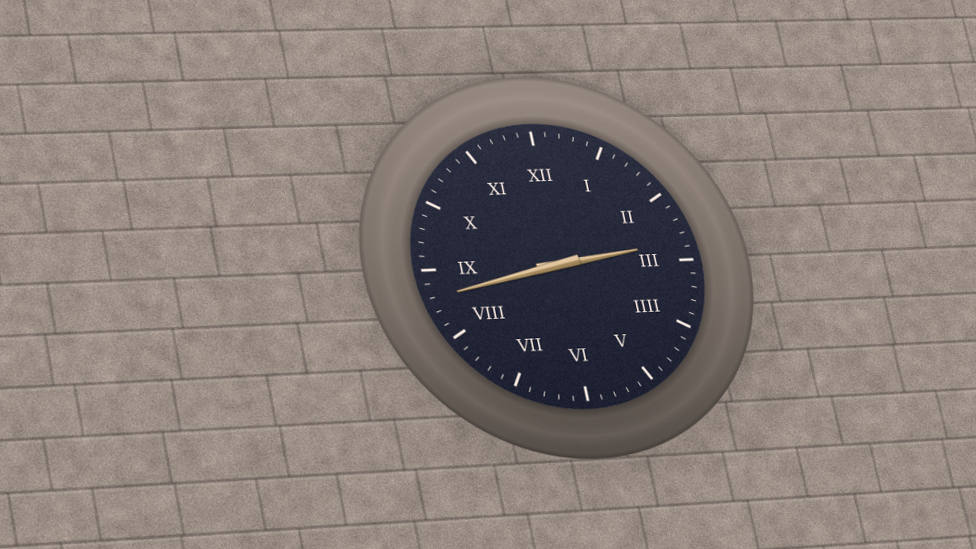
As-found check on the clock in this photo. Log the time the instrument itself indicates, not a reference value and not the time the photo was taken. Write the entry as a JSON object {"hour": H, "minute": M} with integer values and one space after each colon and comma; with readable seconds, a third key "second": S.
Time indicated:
{"hour": 2, "minute": 43}
